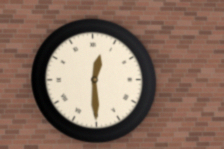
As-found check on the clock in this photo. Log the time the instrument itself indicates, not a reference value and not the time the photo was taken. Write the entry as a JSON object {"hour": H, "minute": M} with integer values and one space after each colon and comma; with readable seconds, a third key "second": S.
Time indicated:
{"hour": 12, "minute": 30}
